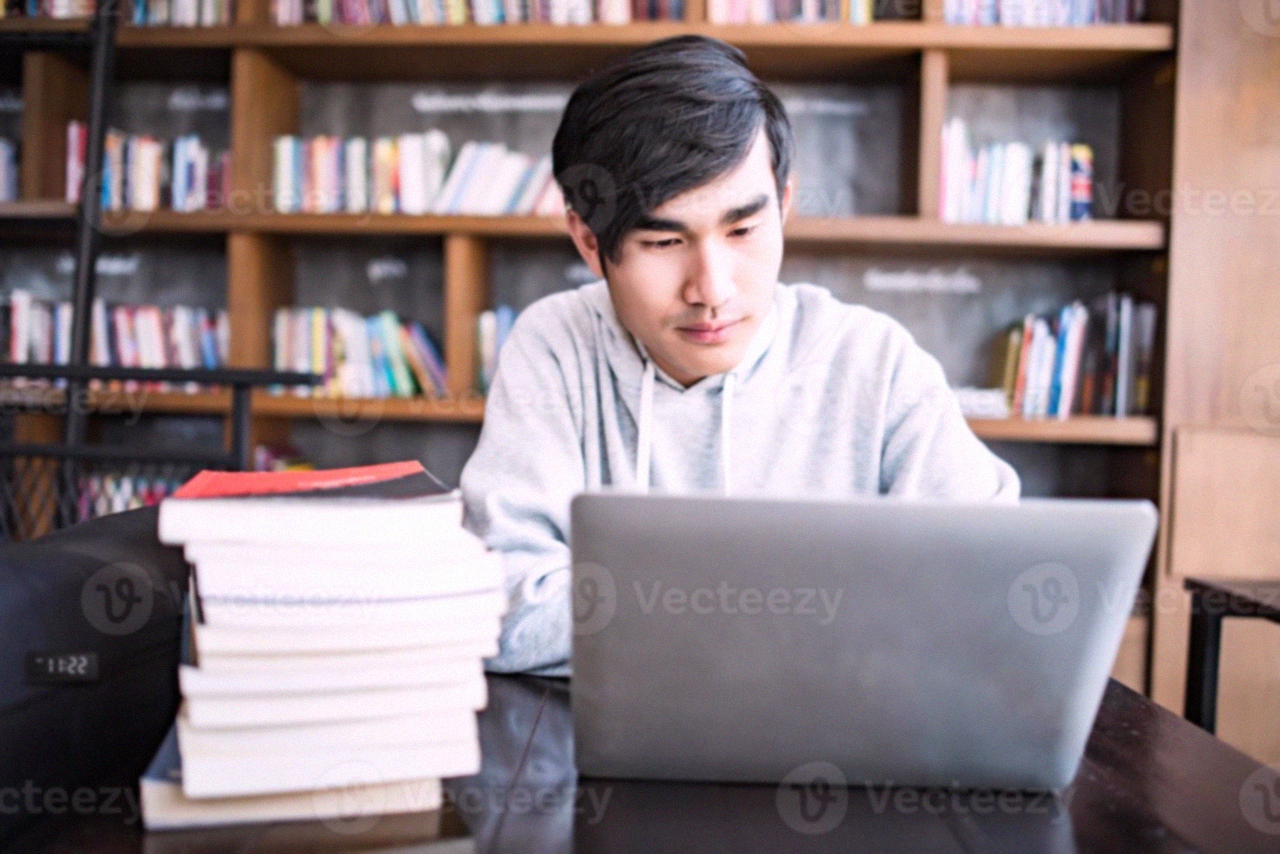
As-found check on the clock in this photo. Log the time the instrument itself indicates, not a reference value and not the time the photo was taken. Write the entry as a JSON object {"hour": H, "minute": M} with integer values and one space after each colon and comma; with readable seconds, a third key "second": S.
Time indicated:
{"hour": 11, "minute": 22}
